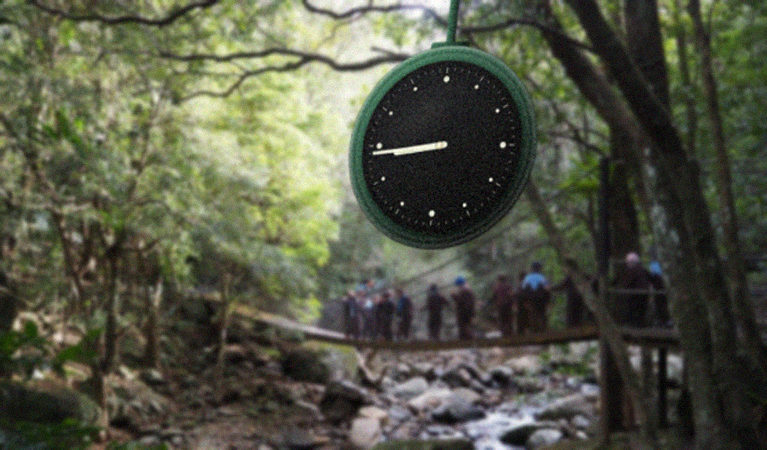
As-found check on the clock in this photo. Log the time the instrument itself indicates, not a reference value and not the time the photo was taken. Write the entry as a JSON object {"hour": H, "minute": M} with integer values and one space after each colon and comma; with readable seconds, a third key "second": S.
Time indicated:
{"hour": 8, "minute": 44}
